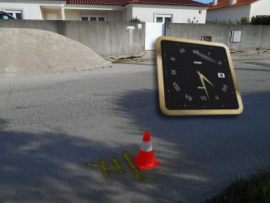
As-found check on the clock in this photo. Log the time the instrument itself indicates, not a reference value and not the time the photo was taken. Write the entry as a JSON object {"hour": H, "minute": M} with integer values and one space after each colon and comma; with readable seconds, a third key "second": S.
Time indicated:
{"hour": 4, "minute": 28}
